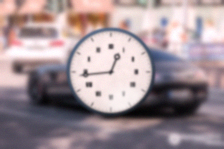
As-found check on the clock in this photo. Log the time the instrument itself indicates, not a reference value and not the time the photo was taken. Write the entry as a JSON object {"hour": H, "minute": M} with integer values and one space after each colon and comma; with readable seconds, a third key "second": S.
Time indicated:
{"hour": 12, "minute": 44}
